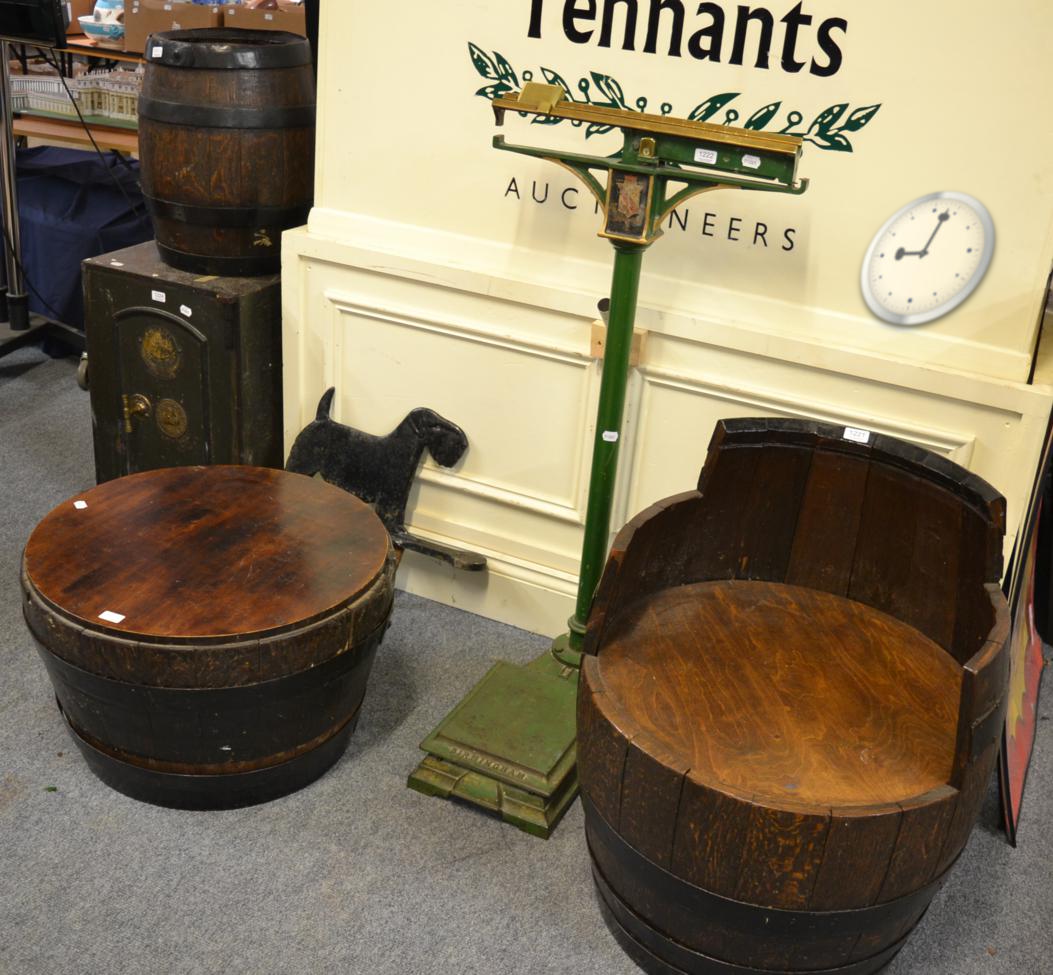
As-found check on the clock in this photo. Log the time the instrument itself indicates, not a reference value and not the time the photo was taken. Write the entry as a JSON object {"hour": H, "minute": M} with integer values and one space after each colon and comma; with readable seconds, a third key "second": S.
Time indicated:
{"hour": 9, "minute": 3}
